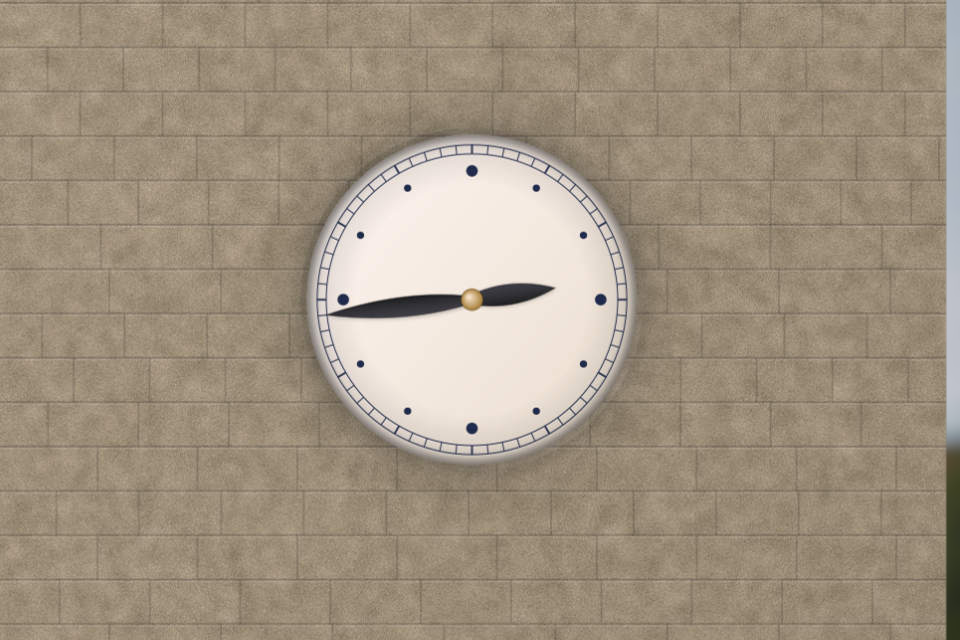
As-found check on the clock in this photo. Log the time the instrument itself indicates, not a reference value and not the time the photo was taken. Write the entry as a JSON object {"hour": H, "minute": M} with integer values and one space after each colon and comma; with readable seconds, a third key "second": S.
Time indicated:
{"hour": 2, "minute": 44}
